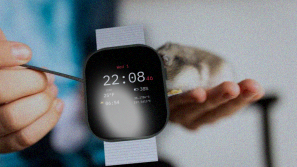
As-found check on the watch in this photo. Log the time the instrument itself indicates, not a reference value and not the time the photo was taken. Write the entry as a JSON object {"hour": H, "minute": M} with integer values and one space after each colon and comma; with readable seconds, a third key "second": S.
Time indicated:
{"hour": 22, "minute": 8}
